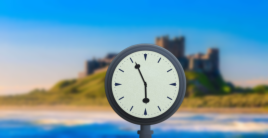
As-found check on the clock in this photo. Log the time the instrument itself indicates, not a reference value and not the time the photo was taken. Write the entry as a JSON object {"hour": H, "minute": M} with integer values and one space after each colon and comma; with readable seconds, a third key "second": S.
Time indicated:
{"hour": 5, "minute": 56}
